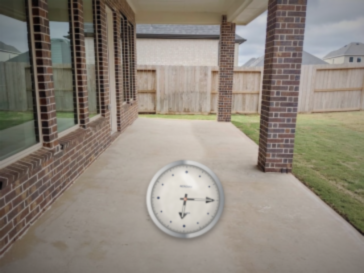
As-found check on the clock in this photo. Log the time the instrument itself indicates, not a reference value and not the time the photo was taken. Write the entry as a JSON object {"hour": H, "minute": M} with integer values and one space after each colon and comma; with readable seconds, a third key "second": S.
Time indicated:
{"hour": 6, "minute": 15}
